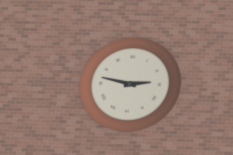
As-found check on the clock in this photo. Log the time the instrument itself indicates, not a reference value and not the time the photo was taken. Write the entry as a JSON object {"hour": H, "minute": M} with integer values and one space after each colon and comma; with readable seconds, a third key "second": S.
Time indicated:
{"hour": 2, "minute": 47}
